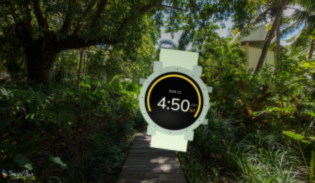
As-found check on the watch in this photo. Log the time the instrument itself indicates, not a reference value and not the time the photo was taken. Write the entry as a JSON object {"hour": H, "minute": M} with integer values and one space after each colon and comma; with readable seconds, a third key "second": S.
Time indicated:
{"hour": 4, "minute": 50}
